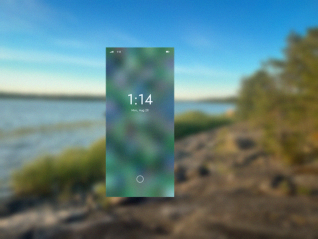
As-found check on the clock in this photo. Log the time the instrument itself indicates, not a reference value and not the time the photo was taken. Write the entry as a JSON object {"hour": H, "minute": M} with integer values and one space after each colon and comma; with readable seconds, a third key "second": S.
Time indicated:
{"hour": 1, "minute": 14}
